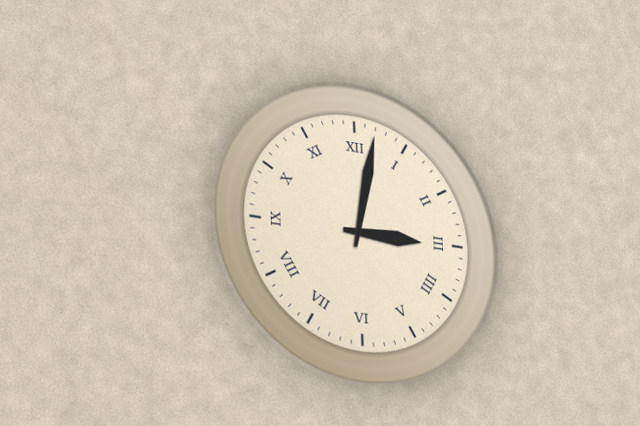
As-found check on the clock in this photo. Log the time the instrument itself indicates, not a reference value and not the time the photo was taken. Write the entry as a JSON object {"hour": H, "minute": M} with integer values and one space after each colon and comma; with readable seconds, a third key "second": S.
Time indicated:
{"hour": 3, "minute": 2}
